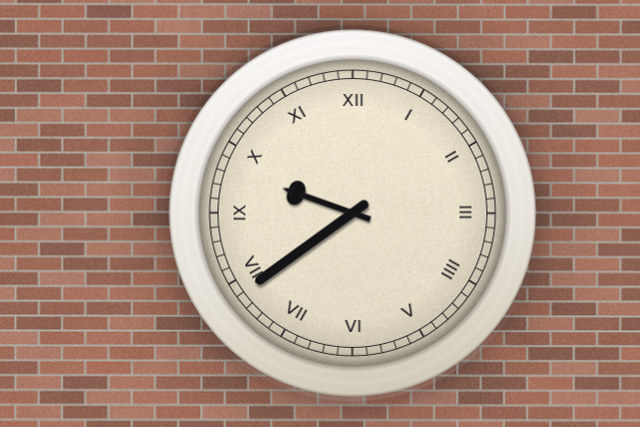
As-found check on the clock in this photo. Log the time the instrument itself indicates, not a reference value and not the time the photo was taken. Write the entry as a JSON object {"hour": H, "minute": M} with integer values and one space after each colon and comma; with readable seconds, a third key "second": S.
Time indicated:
{"hour": 9, "minute": 39}
